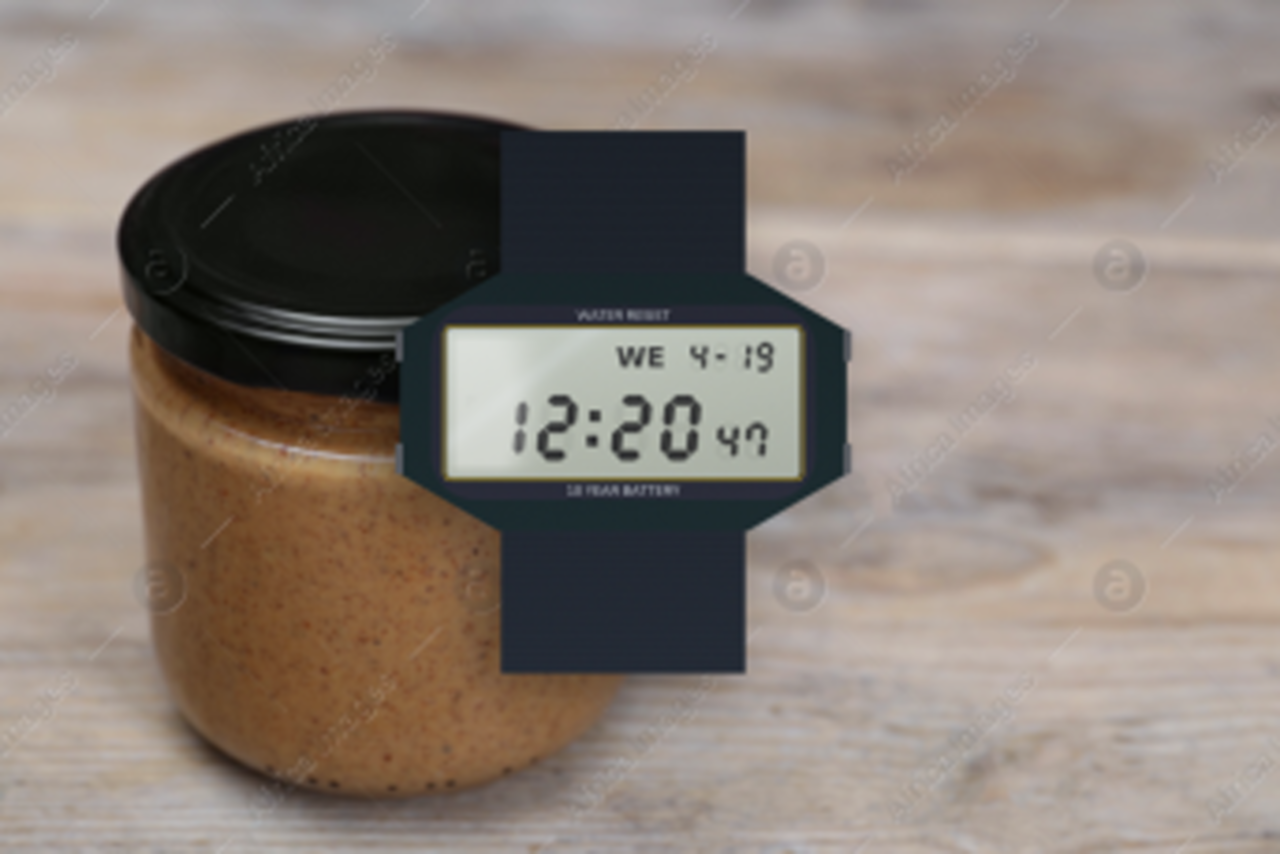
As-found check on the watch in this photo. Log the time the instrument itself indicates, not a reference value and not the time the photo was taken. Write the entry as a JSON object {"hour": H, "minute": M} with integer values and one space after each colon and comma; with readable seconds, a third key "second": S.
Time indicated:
{"hour": 12, "minute": 20, "second": 47}
